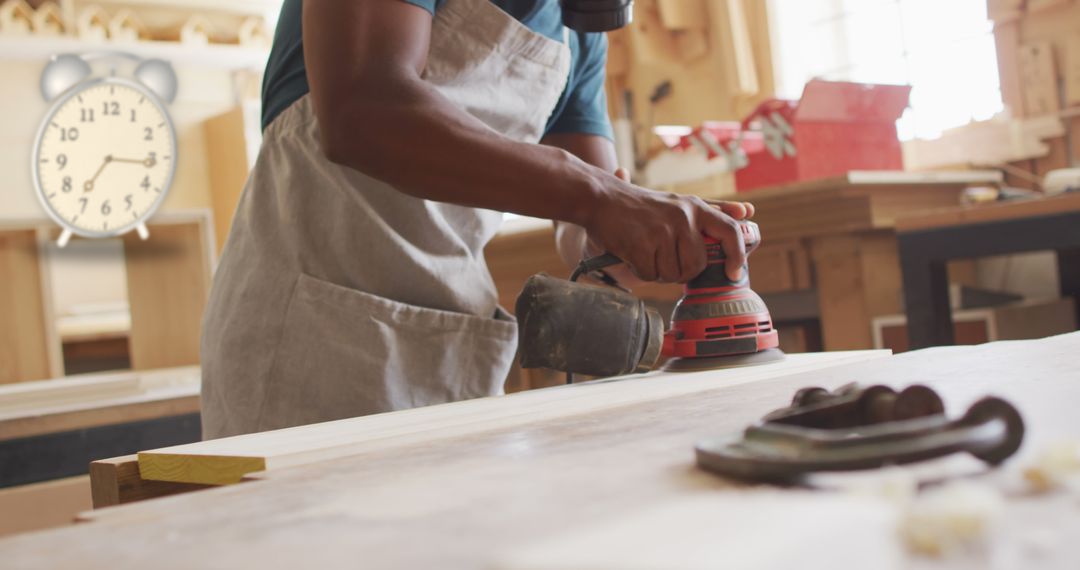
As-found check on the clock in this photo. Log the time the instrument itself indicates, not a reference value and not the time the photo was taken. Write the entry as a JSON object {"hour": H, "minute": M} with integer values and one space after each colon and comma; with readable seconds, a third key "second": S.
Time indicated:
{"hour": 7, "minute": 16}
